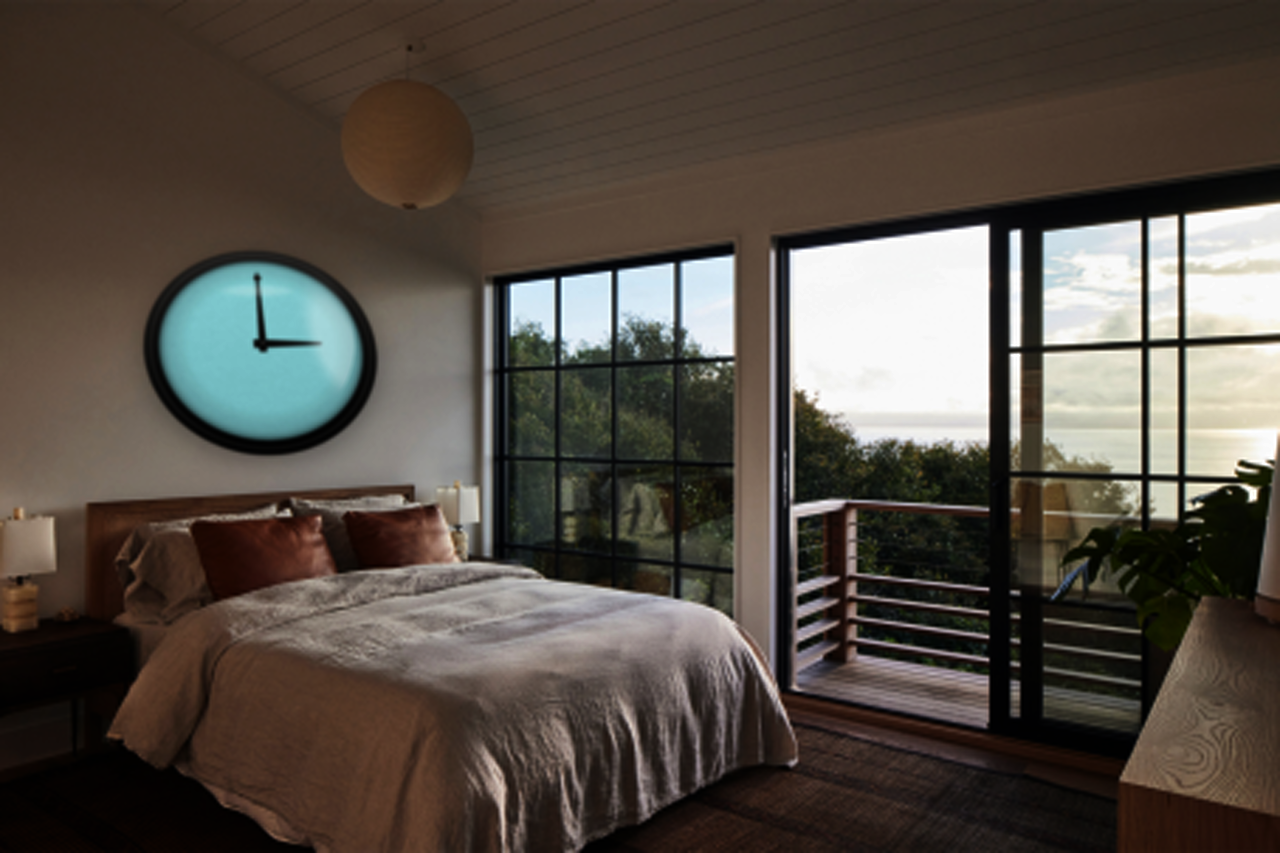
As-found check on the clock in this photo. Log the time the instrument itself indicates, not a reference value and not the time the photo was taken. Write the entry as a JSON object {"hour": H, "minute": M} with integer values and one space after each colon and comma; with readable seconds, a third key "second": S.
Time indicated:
{"hour": 3, "minute": 0}
